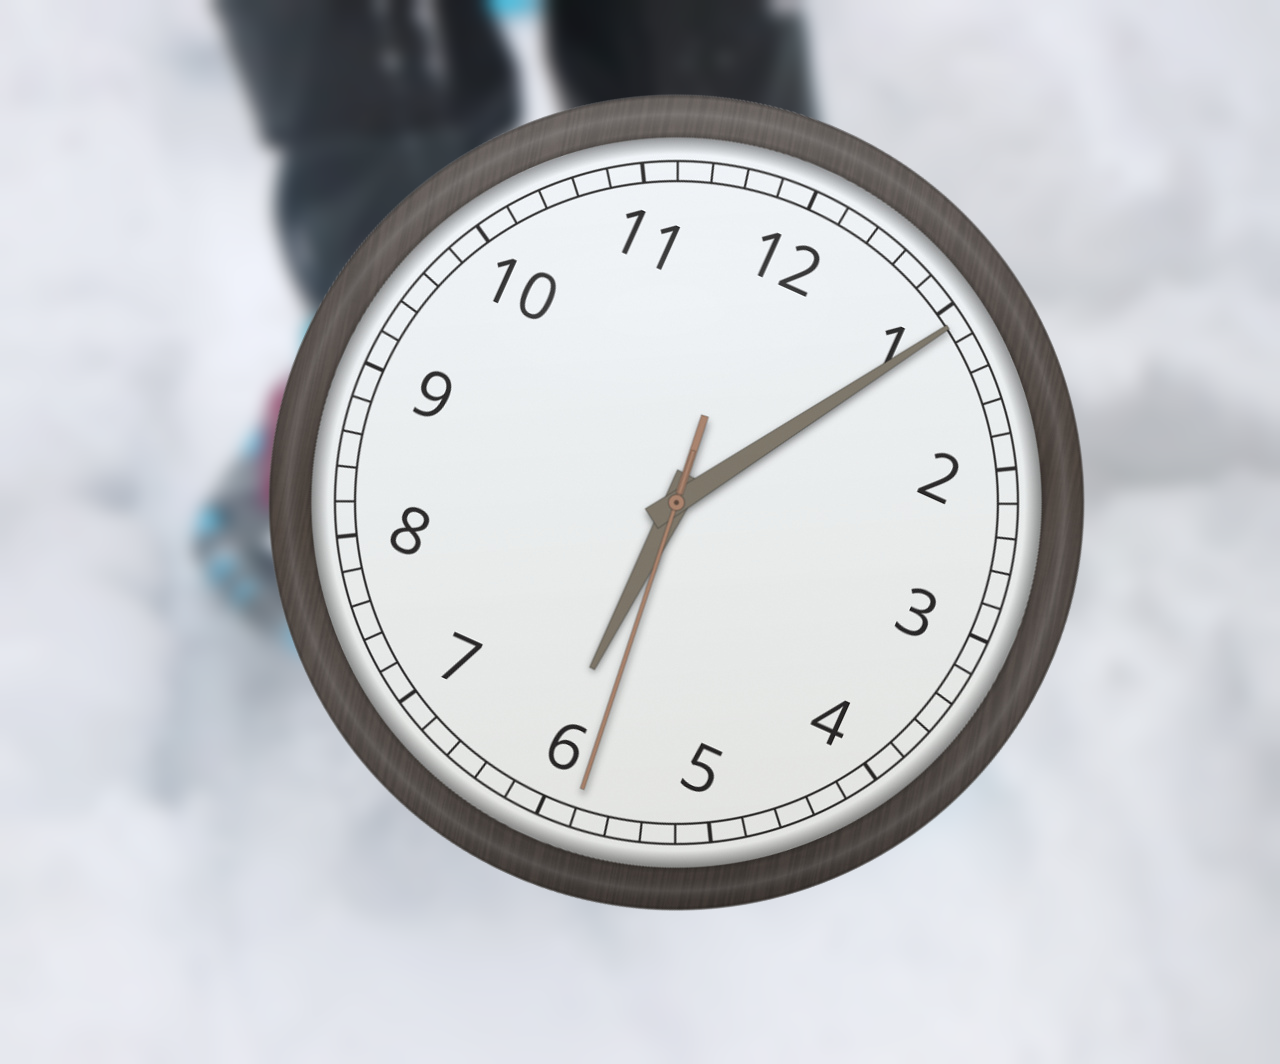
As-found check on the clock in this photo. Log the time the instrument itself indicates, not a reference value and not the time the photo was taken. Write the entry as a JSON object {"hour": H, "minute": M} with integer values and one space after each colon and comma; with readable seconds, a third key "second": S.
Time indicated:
{"hour": 6, "minute": 5, "second": 29}
